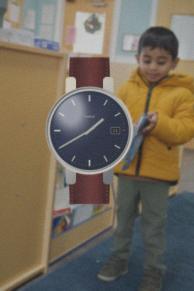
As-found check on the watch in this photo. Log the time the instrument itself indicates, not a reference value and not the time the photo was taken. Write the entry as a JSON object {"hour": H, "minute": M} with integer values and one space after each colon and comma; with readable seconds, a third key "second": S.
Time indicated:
{"hour": 1, "minute": 40}
